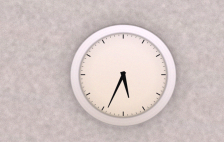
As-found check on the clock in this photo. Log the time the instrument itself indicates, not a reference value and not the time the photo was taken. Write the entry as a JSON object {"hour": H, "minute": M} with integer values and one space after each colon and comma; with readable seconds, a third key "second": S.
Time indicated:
{"hour": 5, "minute": 34}
